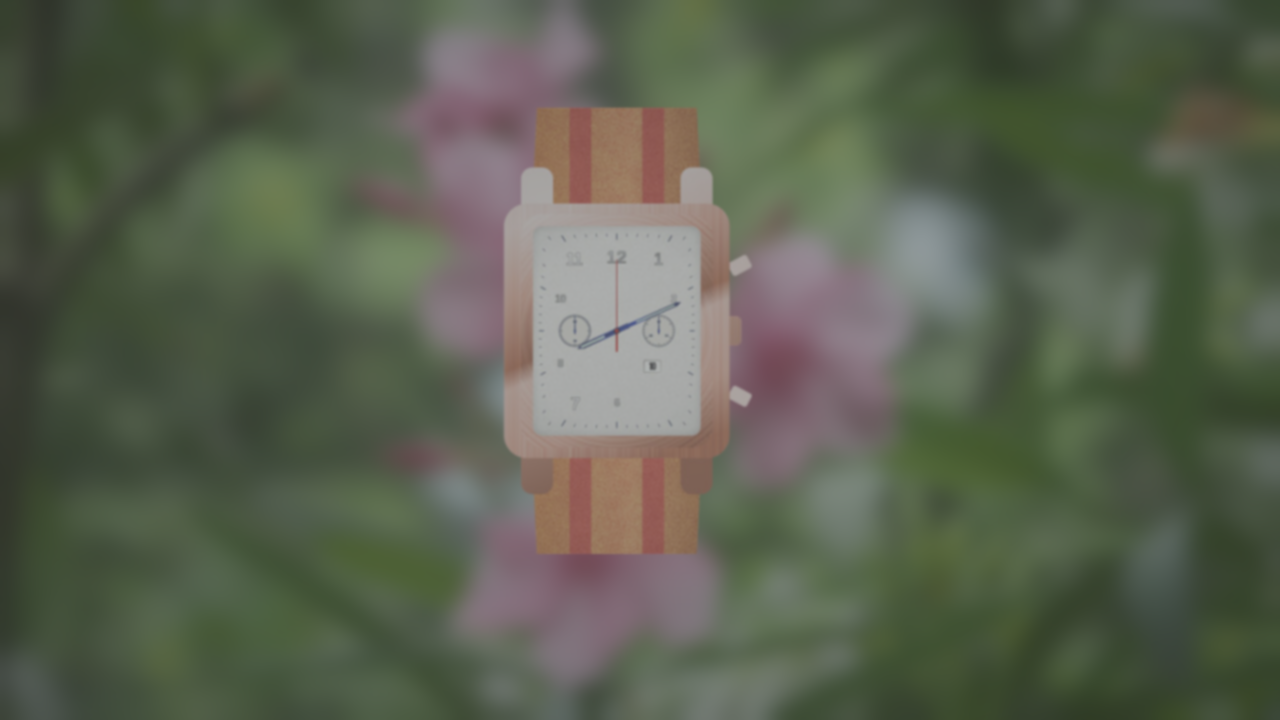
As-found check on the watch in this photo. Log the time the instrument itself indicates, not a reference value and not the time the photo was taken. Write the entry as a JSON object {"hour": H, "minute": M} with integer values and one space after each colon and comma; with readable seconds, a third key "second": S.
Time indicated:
{"hour": 8, "minute": 11}
